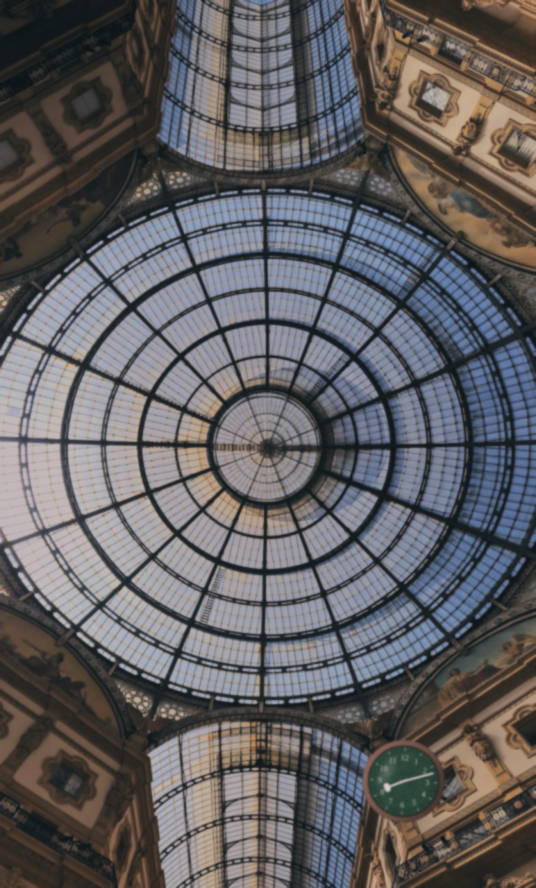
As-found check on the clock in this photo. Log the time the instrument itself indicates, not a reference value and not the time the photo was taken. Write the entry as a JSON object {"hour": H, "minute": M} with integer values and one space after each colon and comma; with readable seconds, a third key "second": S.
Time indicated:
{"hour": 8, "minute": 12}
